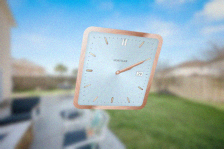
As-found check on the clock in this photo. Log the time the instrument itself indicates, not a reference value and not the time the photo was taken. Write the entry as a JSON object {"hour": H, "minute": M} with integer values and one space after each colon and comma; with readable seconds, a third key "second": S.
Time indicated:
{"hour": 2, "minute": 10}
